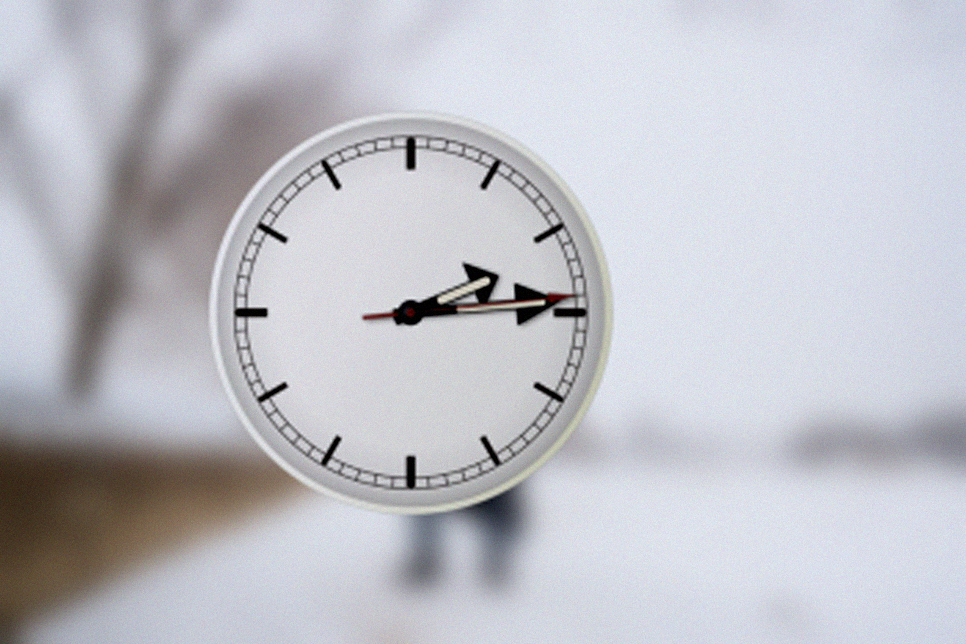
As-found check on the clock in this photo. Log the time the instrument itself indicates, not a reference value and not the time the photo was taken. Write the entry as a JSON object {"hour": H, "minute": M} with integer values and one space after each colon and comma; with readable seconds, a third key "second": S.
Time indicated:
{"hour": 2, "minute": 14, "second": 14}
